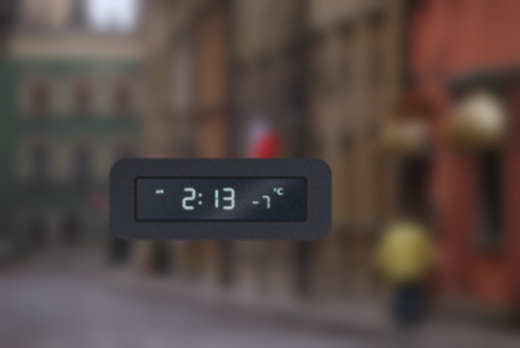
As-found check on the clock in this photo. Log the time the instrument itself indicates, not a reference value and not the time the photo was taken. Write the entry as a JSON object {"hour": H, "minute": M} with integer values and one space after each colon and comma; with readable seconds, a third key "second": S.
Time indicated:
{"hour": 2, "minute": 13}
